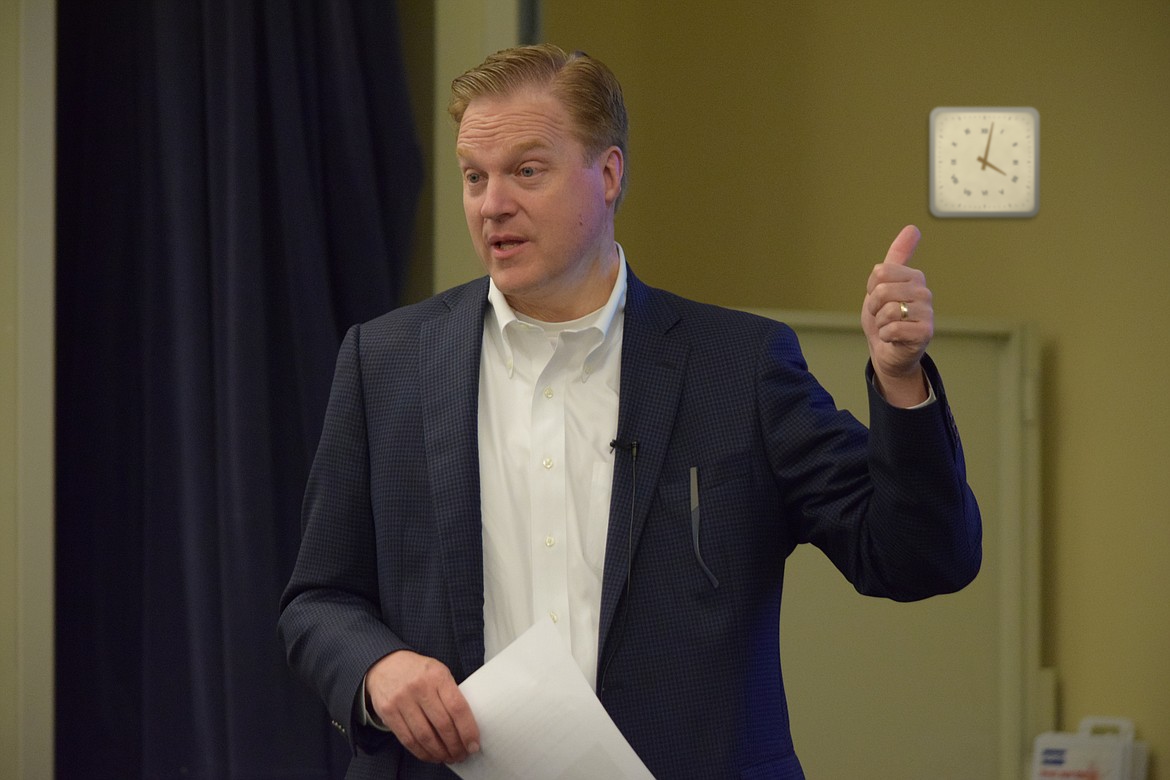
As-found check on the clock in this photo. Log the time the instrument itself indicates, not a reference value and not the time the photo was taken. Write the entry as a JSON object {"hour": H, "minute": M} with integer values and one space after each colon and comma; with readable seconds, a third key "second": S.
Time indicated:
{"hour": 4, "minute": 2}
